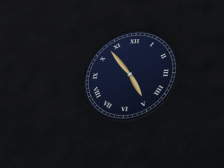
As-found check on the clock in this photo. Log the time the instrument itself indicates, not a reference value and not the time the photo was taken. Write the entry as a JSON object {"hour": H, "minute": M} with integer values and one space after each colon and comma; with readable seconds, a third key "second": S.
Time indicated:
{"hour": 4, "minute": 53}
